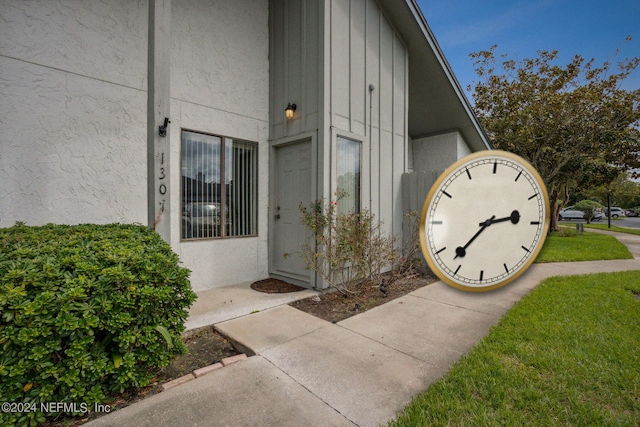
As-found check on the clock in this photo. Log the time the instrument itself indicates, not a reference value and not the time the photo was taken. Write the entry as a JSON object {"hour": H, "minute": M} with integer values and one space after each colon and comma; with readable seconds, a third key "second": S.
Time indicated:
{"hour": 2, "minute": 37}
